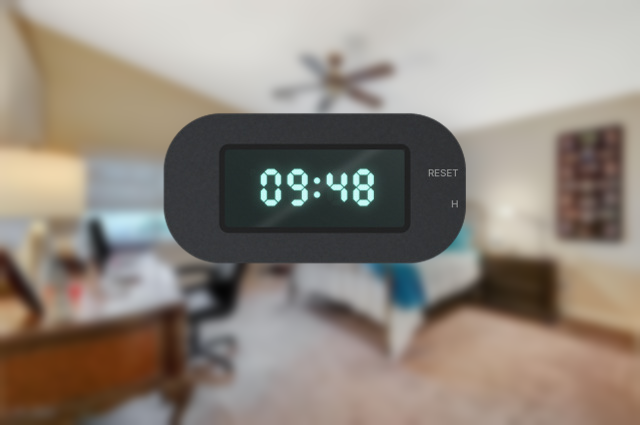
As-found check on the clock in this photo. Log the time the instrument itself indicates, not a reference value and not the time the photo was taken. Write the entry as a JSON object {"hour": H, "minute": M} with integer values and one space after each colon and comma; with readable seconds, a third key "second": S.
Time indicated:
{"hour": 9, "minute": 48}
